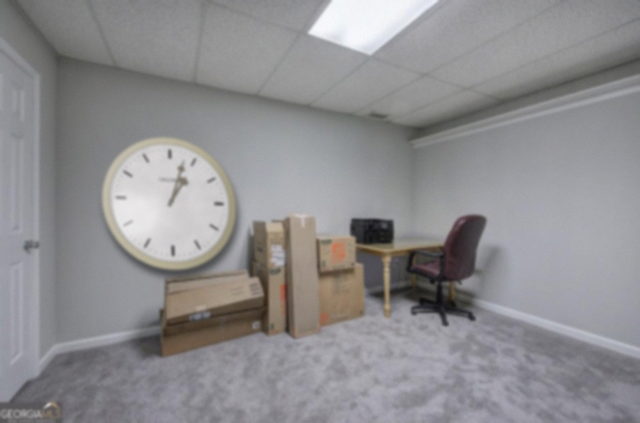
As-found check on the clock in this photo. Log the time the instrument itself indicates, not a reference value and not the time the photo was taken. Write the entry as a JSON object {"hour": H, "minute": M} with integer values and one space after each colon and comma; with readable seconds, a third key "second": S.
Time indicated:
{"hour": 1, "minute": 3}
